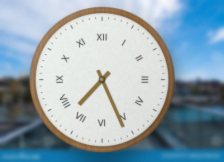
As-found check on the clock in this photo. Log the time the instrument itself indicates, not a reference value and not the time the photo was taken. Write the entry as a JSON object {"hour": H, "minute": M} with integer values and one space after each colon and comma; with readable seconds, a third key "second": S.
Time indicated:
{"hour": 7, "minute": 26}
